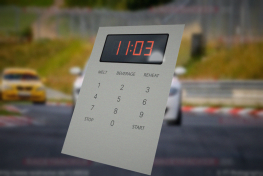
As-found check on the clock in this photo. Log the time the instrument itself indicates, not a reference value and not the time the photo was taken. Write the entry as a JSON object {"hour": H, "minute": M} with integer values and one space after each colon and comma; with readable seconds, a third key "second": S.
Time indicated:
{"hour": 11, "minute": 3}
